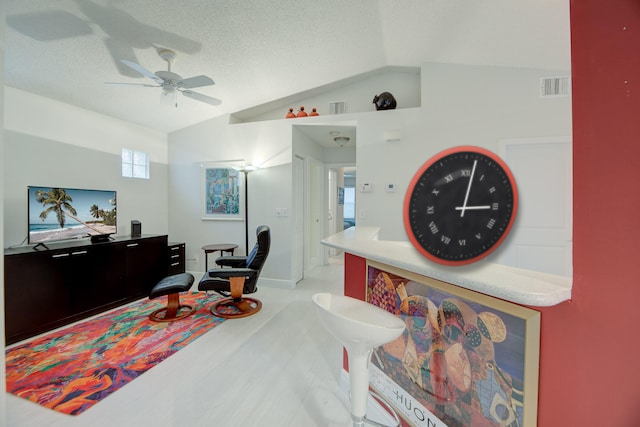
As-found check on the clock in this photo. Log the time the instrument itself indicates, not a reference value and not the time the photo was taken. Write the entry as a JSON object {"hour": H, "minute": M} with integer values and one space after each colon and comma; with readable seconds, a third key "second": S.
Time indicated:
{"hour": 3, "minute": 2}
